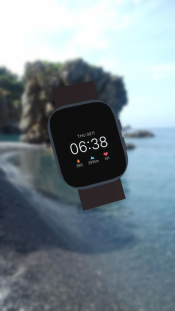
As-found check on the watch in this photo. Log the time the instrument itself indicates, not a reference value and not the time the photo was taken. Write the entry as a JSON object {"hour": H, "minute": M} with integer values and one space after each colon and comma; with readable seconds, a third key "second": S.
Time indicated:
{"hour": 6, "minute": 38}
